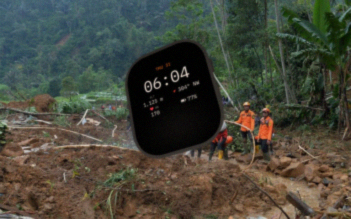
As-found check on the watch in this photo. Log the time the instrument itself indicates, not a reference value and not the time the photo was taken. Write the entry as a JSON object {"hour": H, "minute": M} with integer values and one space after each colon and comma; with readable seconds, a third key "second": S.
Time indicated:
{"hour": 6, "minute": 4}
